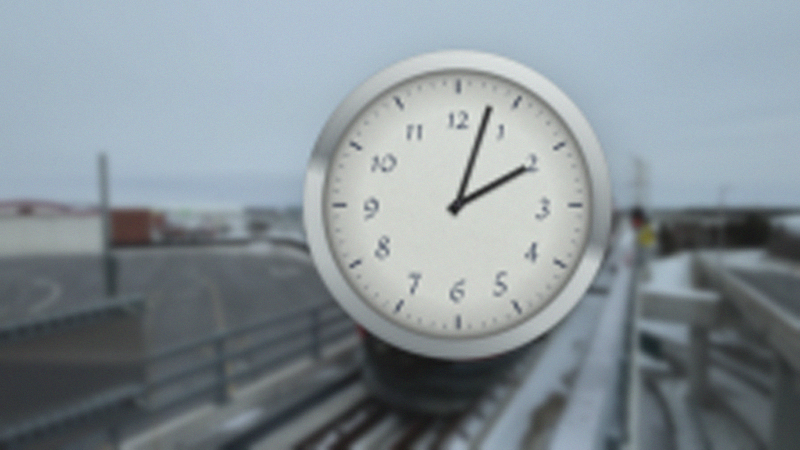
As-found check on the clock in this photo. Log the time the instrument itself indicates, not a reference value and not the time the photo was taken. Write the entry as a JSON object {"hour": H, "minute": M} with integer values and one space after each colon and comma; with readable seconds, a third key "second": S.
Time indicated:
{"hour": 2, "minute": 3}
